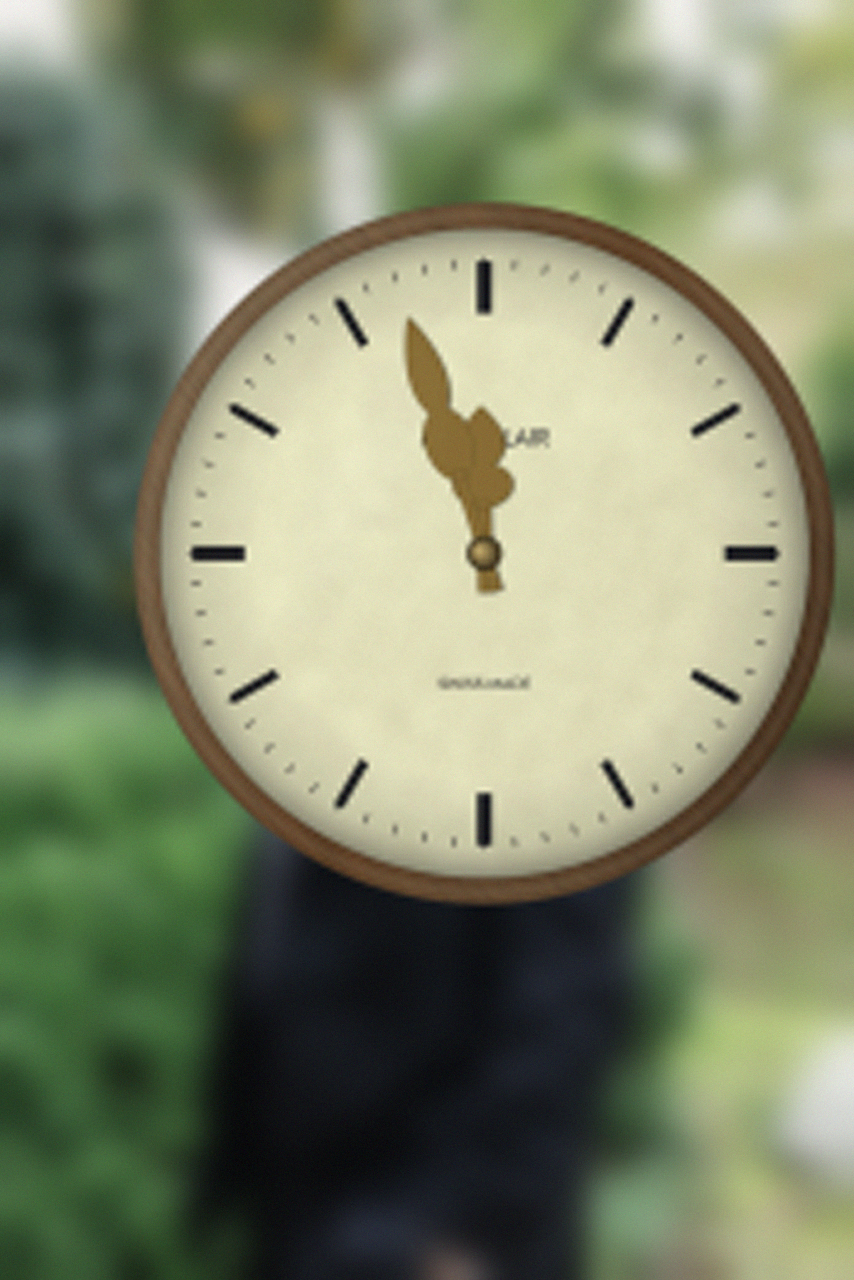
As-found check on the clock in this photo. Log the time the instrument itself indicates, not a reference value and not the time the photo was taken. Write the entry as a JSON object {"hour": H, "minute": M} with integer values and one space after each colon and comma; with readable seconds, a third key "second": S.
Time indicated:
{"hour": 11, "minute": 57}
